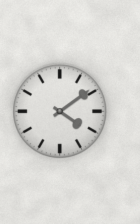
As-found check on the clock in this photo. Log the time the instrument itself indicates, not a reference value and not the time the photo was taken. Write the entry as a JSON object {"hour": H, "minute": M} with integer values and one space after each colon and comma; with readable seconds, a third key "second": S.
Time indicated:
{"hour": 4, "minute": 9}
